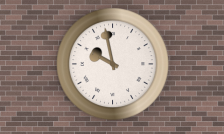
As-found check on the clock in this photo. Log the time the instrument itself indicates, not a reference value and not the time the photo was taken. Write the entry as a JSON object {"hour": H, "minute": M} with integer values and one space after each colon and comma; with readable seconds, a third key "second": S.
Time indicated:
{"hour": 9, "minute": 58}
